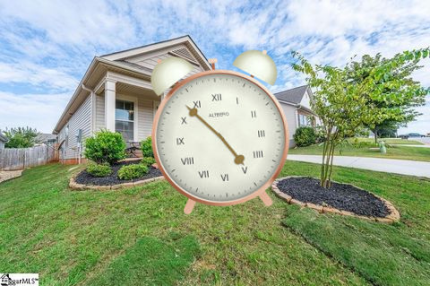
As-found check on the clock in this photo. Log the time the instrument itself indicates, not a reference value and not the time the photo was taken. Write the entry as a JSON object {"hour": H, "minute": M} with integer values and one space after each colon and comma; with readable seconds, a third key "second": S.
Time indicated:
{"hour": 4, "minute": 53}
